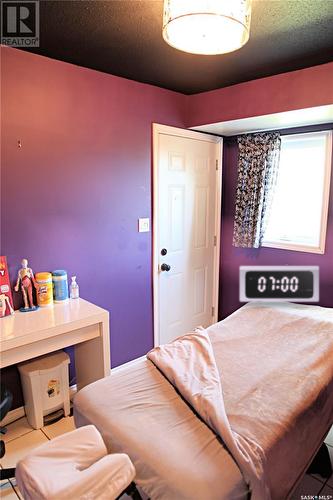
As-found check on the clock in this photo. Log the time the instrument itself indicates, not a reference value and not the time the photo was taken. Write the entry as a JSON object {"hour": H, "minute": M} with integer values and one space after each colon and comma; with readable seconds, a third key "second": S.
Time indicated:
{"hour": 7, "minute": 0}
